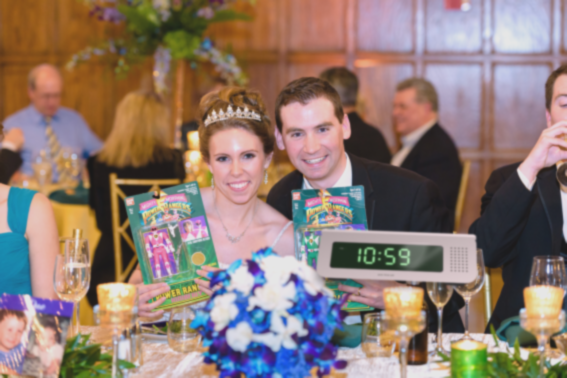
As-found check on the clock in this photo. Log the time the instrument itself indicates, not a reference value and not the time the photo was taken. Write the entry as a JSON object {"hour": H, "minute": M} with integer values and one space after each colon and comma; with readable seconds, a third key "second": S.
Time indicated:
{"hour": 10, "minute": 59}
